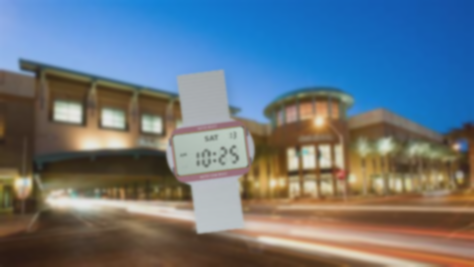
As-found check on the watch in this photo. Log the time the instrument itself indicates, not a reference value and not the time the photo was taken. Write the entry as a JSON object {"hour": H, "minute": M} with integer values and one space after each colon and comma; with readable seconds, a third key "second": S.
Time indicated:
{"hour": 10, "minute": 25}
